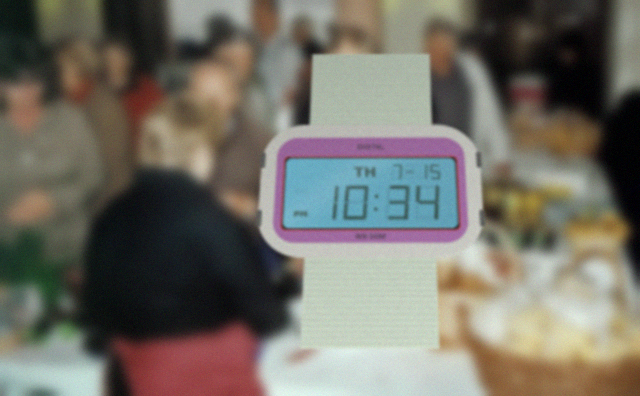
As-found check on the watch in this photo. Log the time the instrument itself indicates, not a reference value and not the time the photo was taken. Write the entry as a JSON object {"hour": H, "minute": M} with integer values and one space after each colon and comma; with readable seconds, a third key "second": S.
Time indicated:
{"hour": 10, "minute": 34}
